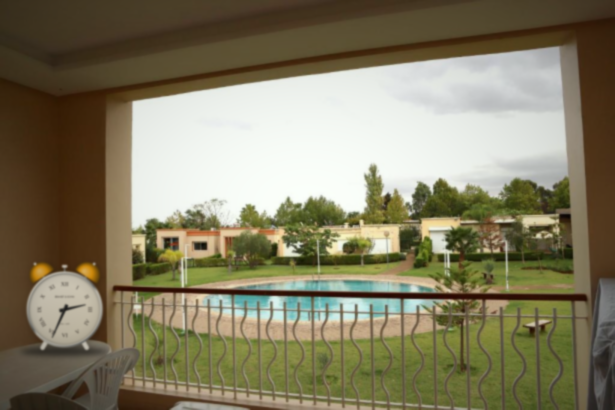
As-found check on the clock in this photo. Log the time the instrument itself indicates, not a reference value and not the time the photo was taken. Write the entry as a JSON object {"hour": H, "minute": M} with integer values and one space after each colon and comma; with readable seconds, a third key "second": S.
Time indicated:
{"hour": 2, "minute": 34}
